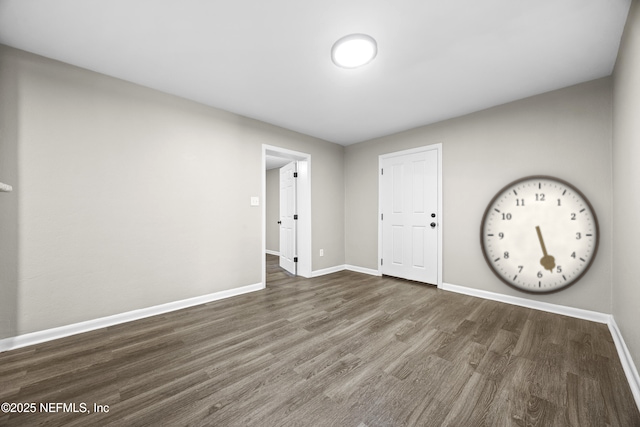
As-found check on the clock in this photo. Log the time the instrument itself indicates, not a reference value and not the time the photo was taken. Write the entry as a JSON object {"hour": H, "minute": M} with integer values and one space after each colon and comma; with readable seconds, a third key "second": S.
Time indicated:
{"hour": 5, "minute": 27}
